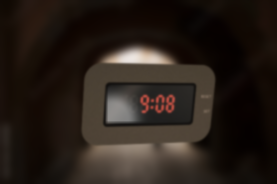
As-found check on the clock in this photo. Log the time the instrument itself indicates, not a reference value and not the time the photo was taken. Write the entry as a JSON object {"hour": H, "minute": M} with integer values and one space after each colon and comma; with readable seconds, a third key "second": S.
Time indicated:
{"hour": 9, "minute": 8}
